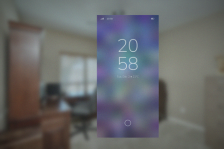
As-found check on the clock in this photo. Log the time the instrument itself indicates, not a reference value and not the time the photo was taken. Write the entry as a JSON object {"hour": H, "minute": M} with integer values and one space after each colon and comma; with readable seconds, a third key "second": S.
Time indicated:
{"hour": 20, "minute": 58}
